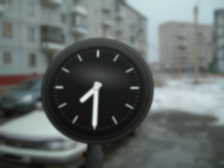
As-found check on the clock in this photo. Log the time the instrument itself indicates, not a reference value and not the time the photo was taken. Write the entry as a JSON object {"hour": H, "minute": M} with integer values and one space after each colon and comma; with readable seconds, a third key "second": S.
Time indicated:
{"hour": 7, "minute": 30}
